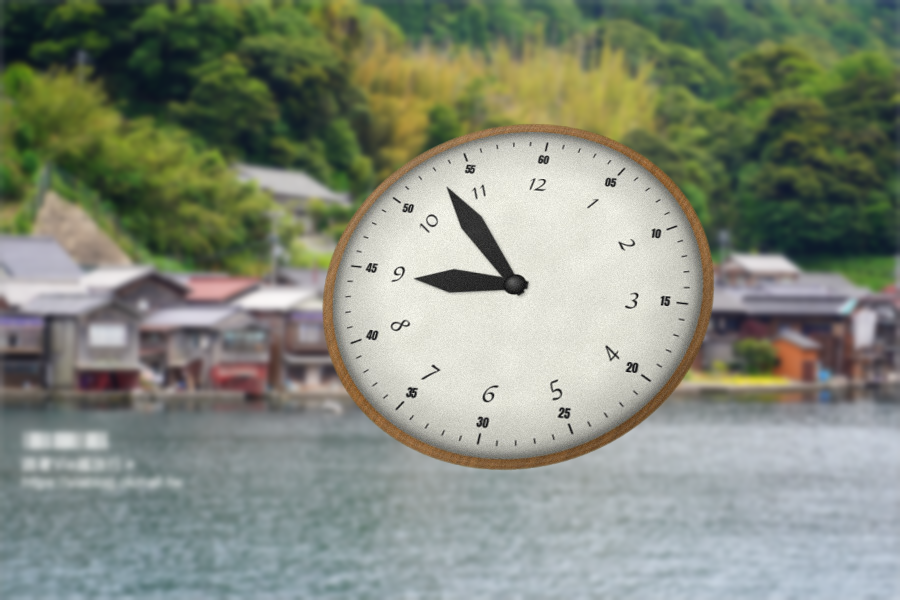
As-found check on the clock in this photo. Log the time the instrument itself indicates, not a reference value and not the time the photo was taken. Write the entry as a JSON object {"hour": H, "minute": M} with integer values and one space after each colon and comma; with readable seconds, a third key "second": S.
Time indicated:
{"hour": 8, "minute": 53}
